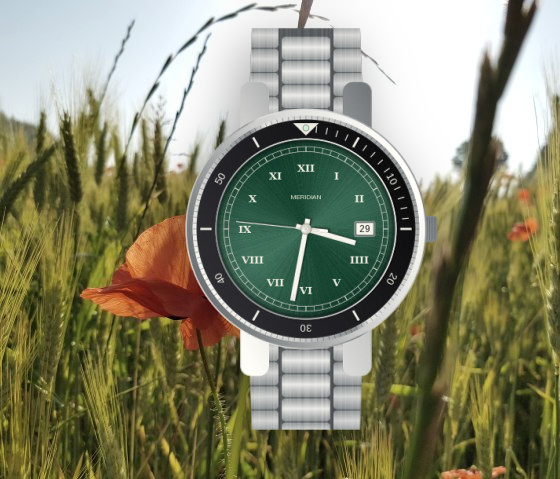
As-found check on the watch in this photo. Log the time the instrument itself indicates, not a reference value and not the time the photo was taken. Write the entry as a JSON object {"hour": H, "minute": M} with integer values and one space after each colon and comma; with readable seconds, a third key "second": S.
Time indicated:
{"hour": 3, "minute": 31, "second": 46}
